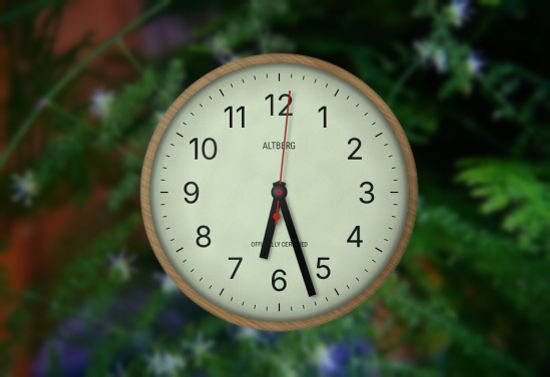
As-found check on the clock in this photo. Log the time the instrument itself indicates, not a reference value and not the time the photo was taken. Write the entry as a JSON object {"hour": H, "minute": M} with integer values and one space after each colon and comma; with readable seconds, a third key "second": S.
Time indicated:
{"hour": 6, "minute": 27, "second": 1}
